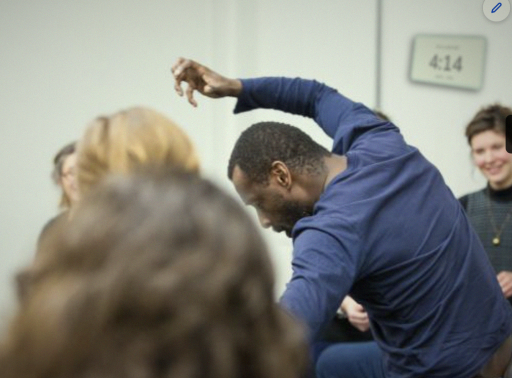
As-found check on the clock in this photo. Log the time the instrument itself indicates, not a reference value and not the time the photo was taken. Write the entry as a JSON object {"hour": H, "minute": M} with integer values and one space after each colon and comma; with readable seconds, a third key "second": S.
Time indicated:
{"hour": 4, "minute": 14}
